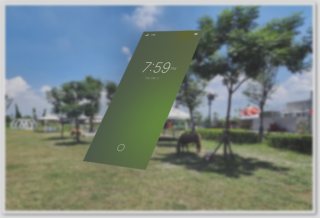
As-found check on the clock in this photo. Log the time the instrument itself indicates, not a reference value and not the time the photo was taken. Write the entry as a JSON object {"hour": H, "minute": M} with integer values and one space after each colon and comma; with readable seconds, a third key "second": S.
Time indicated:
{"hour": 7, "minute": 59}
